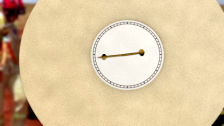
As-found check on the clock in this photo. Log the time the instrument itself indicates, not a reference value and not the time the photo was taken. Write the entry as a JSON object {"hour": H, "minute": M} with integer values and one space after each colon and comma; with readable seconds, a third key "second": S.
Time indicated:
{"hour": 2, "minute": 44}
